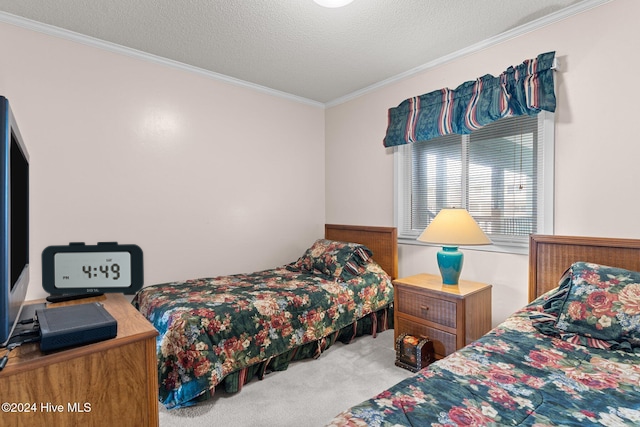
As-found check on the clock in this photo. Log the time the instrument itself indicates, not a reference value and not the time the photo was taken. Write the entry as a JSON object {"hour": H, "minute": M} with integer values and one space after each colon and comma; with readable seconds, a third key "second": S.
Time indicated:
{"hour": 4, "minute": 49}
